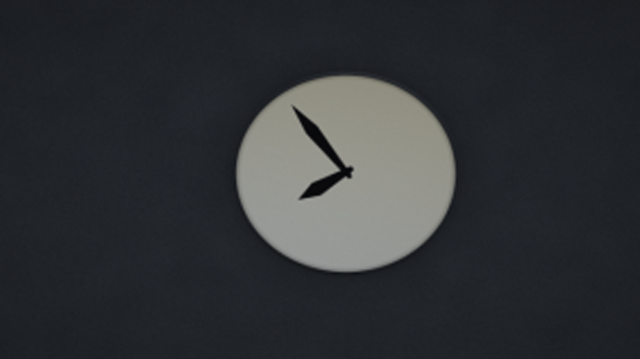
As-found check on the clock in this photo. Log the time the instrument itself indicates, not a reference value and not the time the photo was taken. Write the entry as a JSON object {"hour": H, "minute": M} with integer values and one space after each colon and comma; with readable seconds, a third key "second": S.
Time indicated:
{"hour": 7, "minute": 54}
